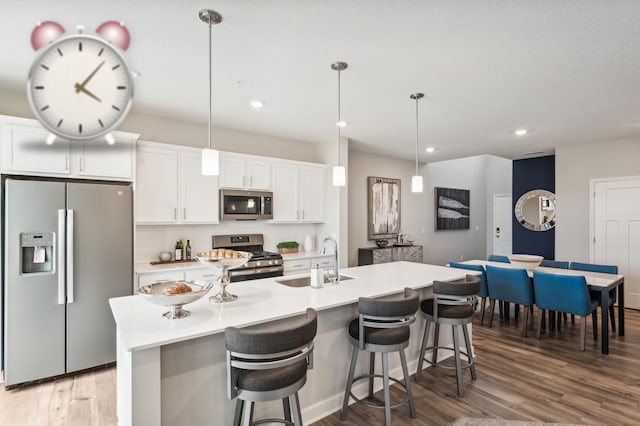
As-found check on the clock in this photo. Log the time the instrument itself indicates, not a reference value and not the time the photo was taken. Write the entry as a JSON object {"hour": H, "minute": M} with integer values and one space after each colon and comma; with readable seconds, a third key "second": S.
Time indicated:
{"hour": 4, "minute": 7}
